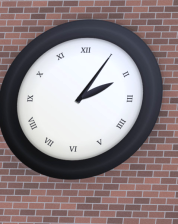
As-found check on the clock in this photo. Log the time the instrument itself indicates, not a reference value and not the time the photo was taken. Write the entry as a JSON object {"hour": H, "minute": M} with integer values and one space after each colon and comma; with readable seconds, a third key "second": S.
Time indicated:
{"hour": 2, "minute": 5}
